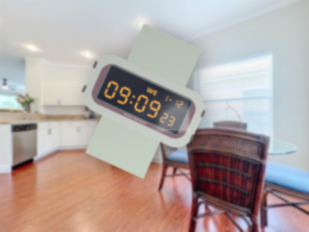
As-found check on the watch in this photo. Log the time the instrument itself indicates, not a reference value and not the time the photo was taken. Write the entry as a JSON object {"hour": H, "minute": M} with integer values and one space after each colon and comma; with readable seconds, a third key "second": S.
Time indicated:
{"hour": 9, "minute": 9, "second": 23}
